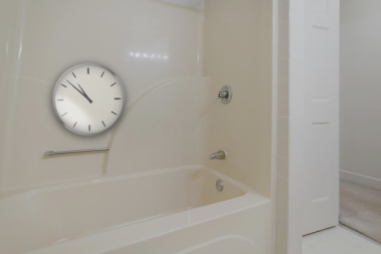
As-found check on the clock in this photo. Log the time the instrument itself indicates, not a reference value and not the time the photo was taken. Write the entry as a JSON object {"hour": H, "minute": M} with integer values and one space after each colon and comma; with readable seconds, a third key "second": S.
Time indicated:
{"hour": 10, "minute": 52}
